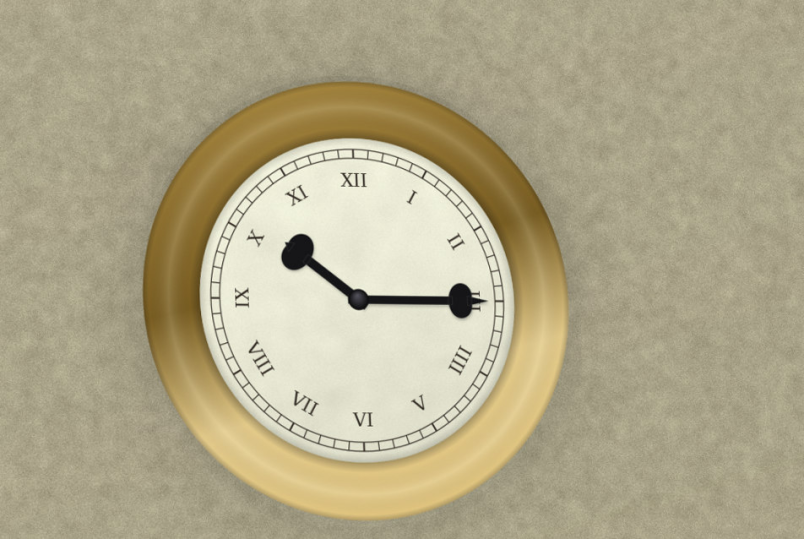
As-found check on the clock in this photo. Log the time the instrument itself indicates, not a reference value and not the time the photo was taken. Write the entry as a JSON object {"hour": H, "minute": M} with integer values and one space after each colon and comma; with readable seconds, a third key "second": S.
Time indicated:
{"hour": 10, "minute": 15}
